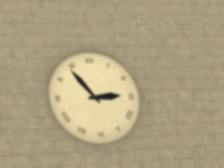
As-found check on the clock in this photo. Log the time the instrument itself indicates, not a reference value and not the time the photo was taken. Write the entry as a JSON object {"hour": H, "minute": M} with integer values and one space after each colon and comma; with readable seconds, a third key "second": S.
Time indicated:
{"hour": 2, "minute": 54}
